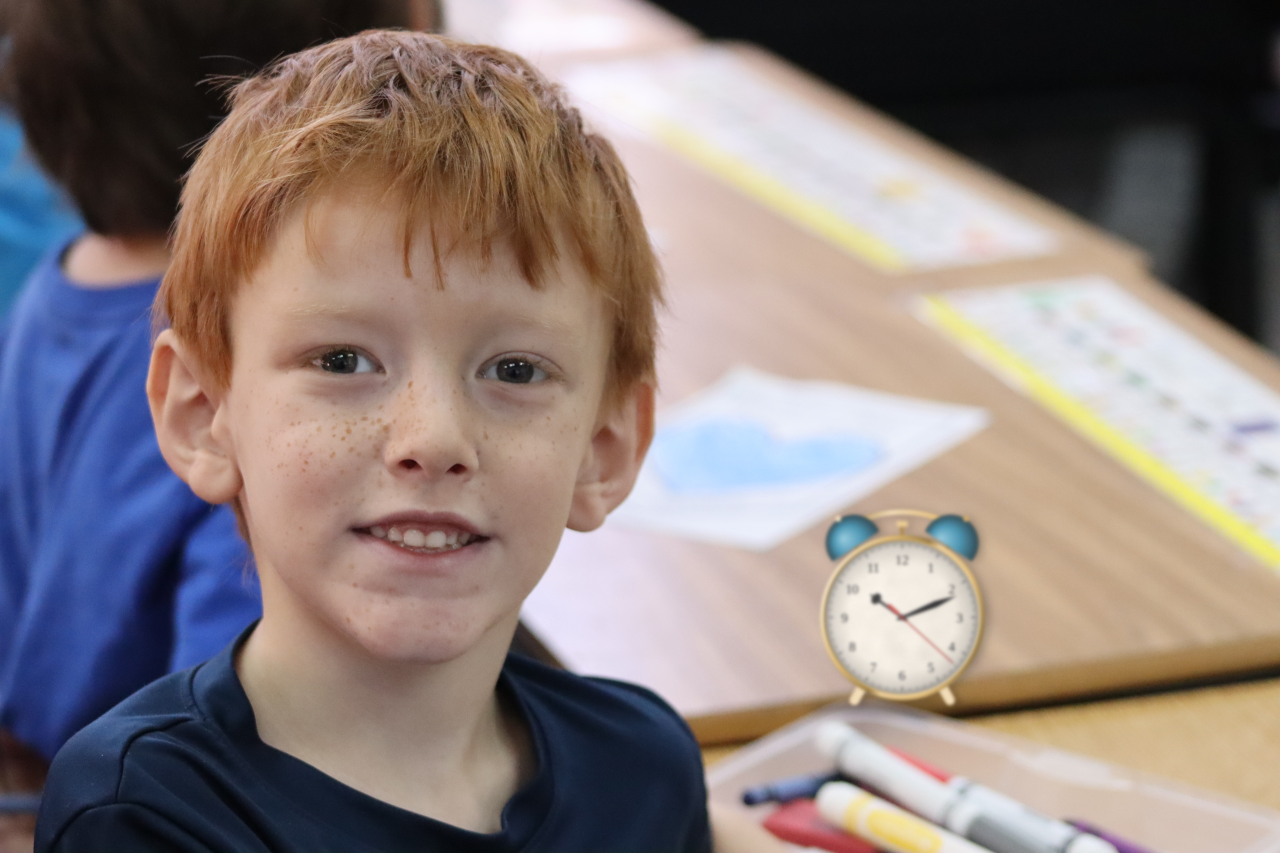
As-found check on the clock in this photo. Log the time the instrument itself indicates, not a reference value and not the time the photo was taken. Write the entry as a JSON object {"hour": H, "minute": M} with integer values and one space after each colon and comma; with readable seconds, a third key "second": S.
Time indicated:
{"hour": 10, "minute": 11, "second": 22}
